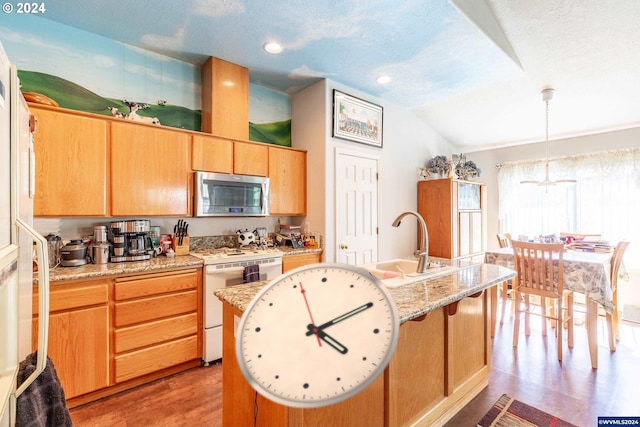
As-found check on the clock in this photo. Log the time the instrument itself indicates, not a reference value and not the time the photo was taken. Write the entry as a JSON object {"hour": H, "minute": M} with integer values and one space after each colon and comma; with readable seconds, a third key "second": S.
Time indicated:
{"hour": 4, "minute": 9, "second": 56}
